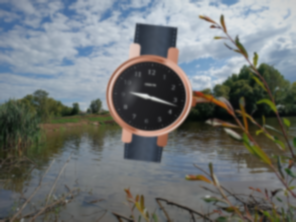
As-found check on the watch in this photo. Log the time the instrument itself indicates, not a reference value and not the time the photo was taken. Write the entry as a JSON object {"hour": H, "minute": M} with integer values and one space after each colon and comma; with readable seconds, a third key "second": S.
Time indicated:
{"hour": 9, "minute": 17}
